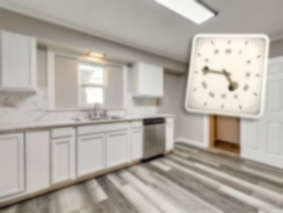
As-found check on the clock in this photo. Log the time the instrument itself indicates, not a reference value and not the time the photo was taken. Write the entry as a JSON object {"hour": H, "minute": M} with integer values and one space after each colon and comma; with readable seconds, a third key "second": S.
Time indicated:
{"hour": 4, "minute": 46}
